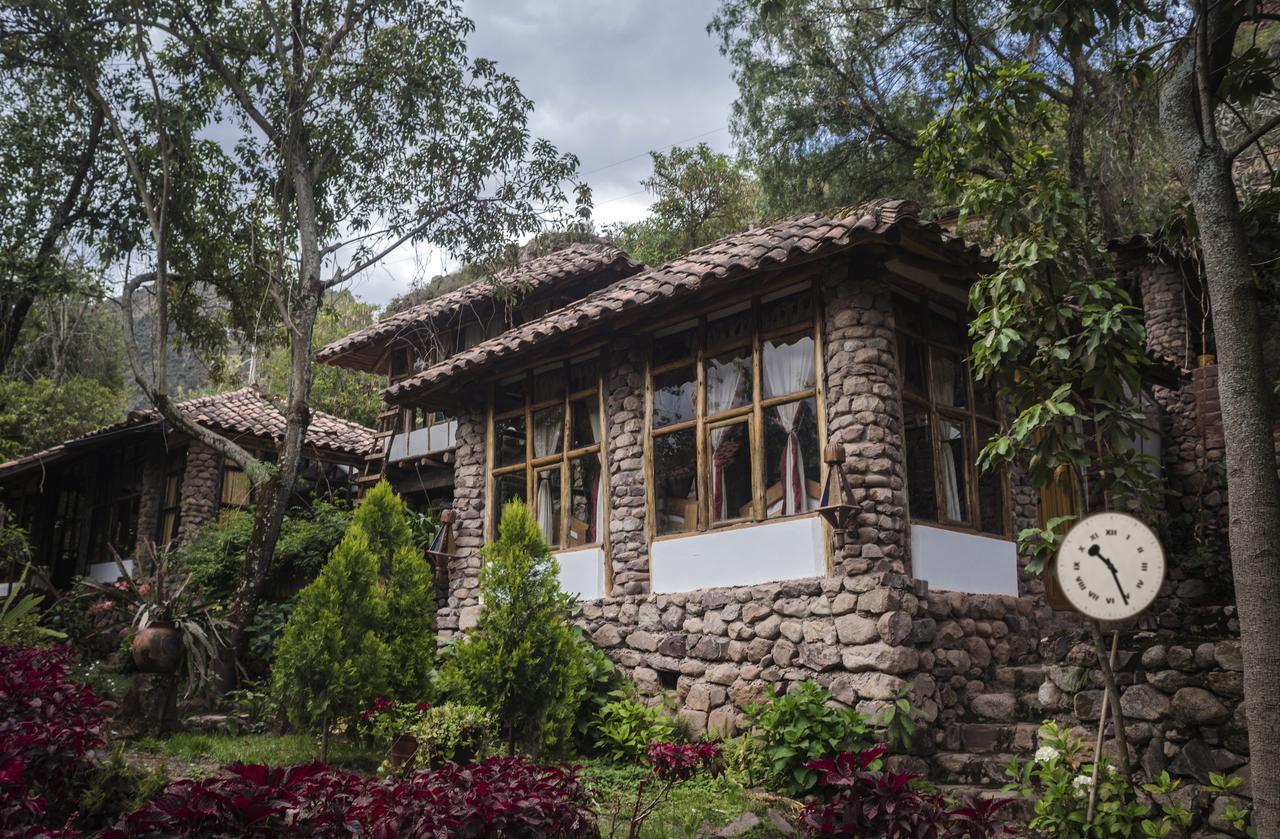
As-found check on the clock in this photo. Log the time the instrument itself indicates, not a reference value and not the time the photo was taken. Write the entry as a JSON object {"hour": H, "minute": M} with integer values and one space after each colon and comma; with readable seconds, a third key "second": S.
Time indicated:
{"hour": 10, "minute": 26}
